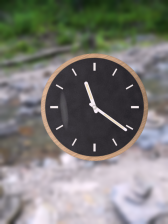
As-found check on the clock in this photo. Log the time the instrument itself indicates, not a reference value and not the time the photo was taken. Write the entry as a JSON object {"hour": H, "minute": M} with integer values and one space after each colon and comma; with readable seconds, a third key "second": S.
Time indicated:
{"hour": 11, "minute": 21}
